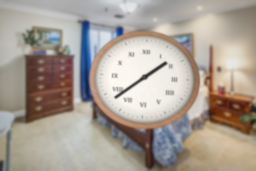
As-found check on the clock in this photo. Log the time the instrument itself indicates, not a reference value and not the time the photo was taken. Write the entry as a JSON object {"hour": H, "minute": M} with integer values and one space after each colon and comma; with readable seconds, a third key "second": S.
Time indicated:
{"hour": 1, "minute": 38}
